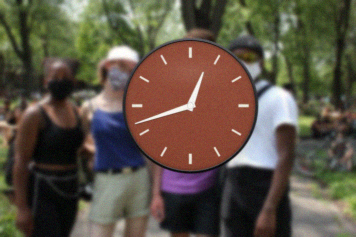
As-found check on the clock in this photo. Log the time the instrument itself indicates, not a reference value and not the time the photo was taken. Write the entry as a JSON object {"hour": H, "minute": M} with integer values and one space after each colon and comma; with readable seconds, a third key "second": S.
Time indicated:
{"hour": 12, "minute": 42}
